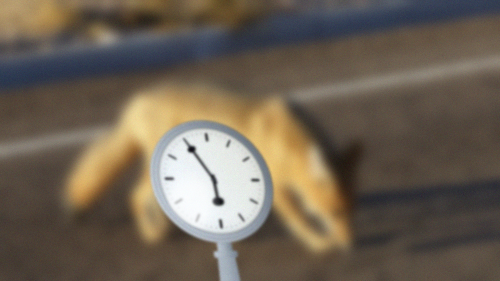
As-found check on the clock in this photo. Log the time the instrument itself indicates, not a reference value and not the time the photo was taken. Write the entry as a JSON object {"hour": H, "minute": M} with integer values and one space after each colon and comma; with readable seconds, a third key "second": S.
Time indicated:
{"hour": 5, "minute": 55}
